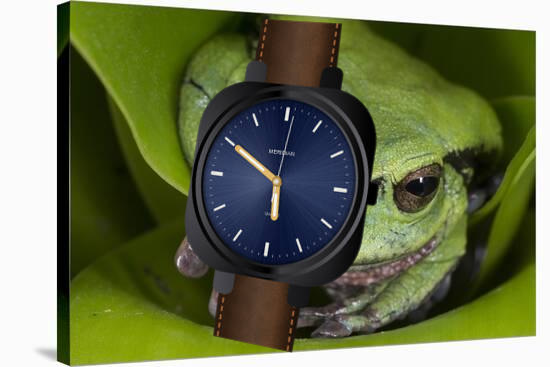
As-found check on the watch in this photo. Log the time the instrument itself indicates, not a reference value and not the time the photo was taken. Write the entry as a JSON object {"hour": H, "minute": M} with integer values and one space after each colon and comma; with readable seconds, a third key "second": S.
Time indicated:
{"hour": 5, "minute": 50, "second": 1}
